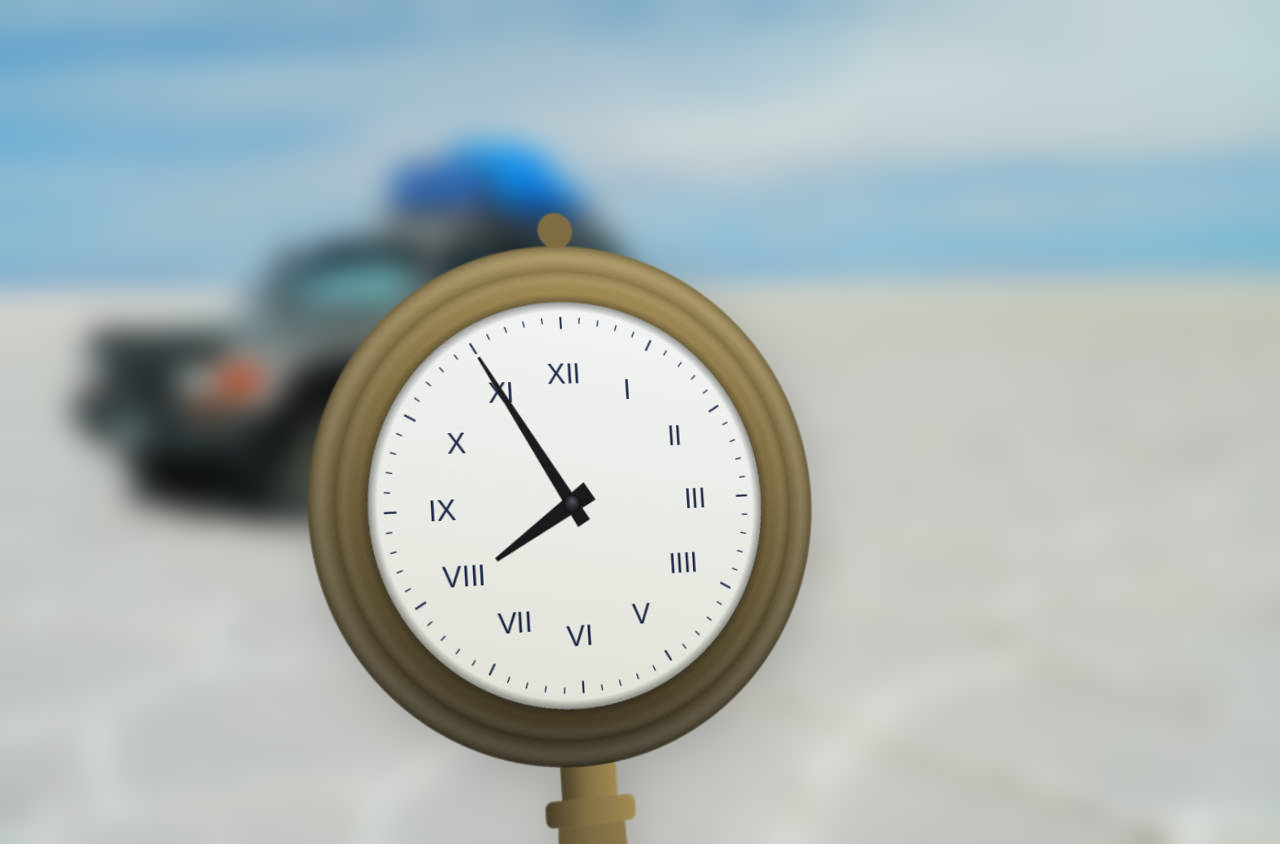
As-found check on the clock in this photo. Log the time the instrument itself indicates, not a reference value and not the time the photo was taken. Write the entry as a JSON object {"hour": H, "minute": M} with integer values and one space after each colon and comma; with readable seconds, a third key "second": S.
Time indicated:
{"hour": 7, "minute": 55}
